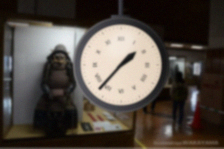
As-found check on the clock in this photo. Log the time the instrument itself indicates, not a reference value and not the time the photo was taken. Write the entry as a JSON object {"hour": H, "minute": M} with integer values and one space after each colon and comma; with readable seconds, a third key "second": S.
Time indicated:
{"hour": 1, "minute": 37}
